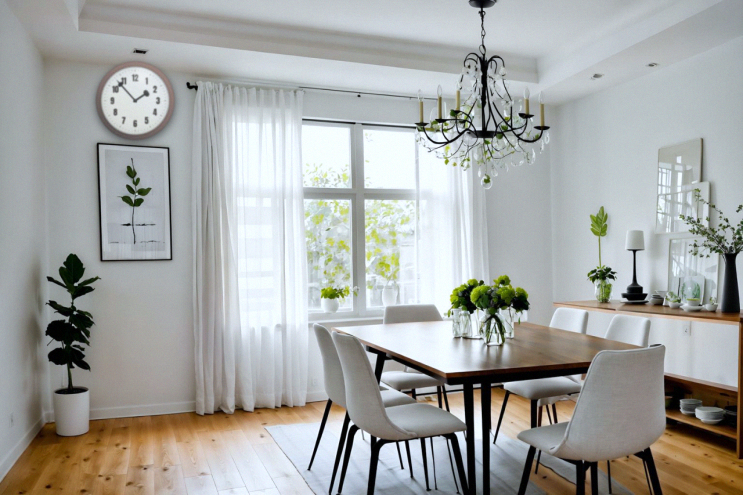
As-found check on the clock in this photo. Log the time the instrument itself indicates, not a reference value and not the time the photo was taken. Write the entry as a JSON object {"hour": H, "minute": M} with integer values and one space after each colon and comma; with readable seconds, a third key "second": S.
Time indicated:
{"hour": 1, "minute": 53}
